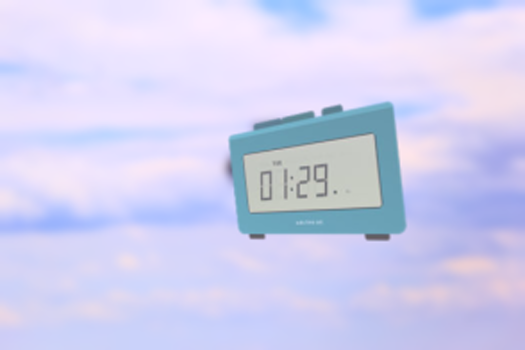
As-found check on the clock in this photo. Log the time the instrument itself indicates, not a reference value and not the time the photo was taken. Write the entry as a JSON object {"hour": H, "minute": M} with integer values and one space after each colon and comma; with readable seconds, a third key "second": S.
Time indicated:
{"hour": 1, "minute": 29}
